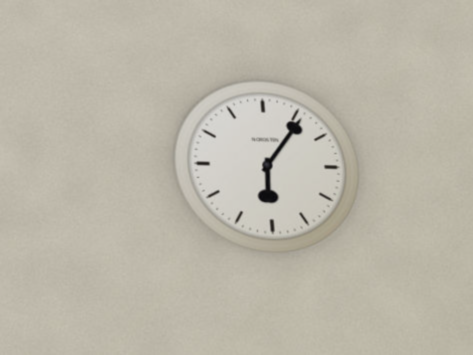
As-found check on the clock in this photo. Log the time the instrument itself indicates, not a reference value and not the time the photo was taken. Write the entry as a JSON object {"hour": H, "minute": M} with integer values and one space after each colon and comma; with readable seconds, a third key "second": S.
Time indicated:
{"hour": 6, "minute": 6}
